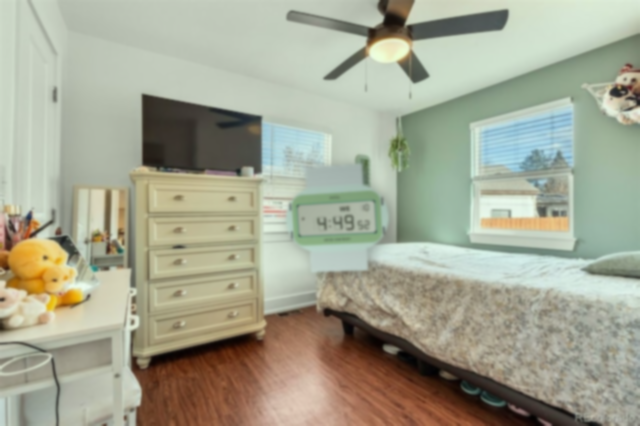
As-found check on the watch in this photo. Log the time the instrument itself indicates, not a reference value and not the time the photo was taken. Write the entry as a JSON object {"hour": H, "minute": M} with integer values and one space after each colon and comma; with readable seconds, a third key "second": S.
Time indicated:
{"hour": 4, "minute": 49}
